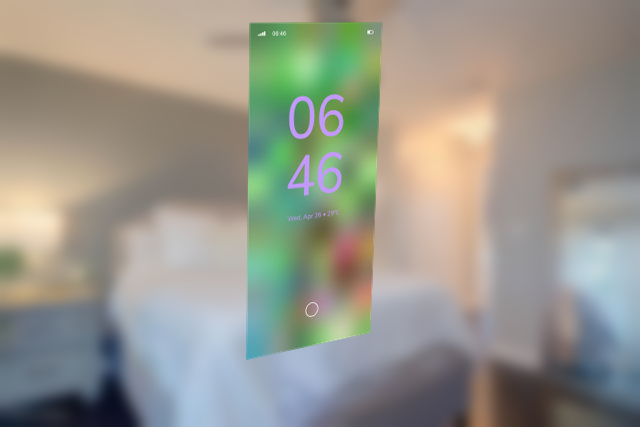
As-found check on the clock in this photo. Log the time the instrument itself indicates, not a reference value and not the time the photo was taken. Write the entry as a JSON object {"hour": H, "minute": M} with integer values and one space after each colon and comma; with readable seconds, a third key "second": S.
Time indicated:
{"hour": 6, "minute": 46}
